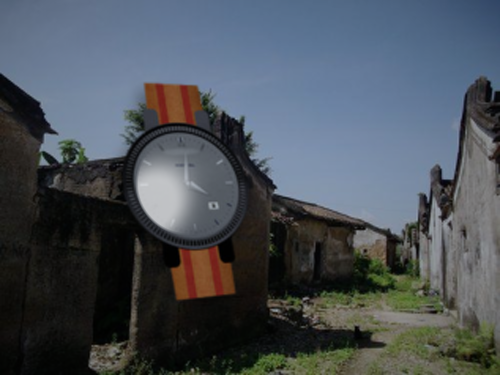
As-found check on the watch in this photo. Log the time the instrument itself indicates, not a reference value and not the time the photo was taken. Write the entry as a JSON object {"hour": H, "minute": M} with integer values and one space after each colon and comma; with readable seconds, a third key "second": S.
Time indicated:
{"hour": 4, "minute": 1}
